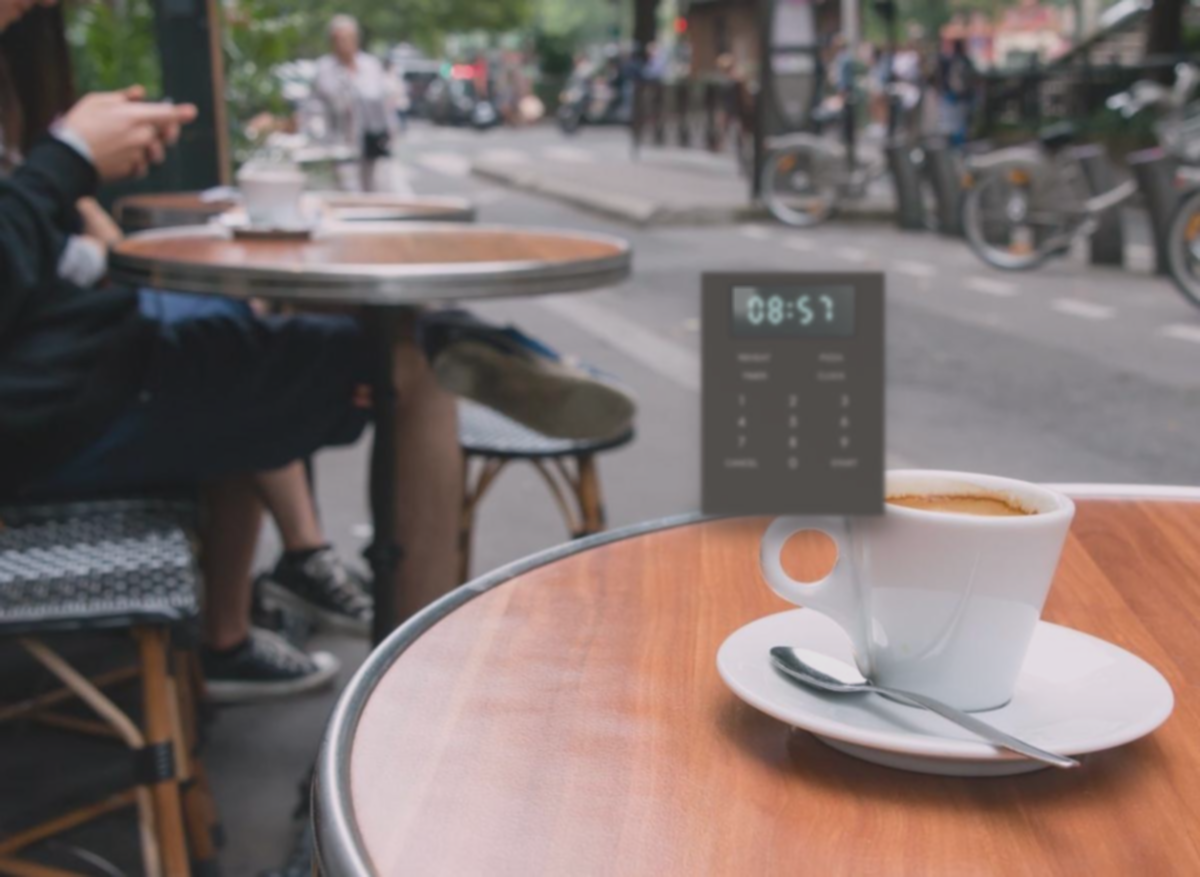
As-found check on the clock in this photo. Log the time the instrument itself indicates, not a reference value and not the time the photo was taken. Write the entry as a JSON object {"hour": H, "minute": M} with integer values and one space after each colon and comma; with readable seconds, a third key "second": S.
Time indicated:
{"hour": 8, "minute": 57}
